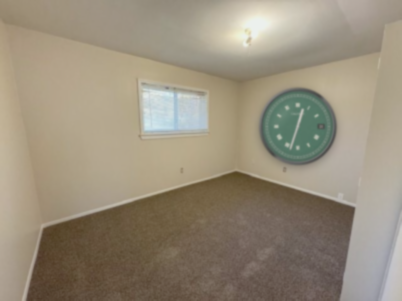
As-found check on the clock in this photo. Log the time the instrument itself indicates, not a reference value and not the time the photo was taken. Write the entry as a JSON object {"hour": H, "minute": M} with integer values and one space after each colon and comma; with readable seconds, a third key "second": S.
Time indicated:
{"hour": 12, "minute": 33}
